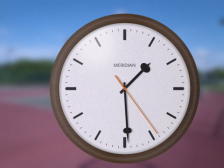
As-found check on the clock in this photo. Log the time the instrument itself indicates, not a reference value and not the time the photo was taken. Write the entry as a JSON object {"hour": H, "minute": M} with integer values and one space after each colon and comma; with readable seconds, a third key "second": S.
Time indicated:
{"hour": 1, "minute": 29, "second": 24}
